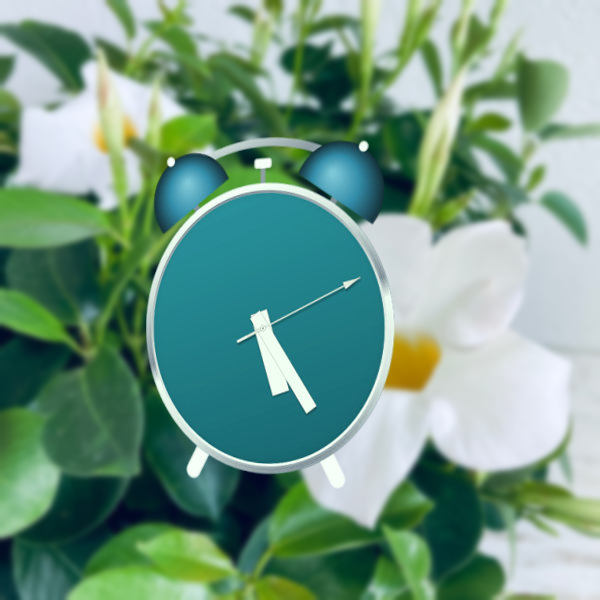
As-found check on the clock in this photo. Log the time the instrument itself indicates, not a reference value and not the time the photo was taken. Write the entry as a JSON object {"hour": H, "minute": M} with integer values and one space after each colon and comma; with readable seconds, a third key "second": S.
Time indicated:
{"hour": 5, "minute": 24, "second": 11}
